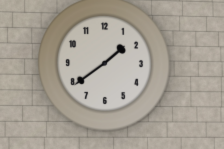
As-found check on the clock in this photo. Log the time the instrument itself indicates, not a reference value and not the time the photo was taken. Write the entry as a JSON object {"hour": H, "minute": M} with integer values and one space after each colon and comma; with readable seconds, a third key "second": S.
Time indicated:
{"hour": 1, "minute": 39}
